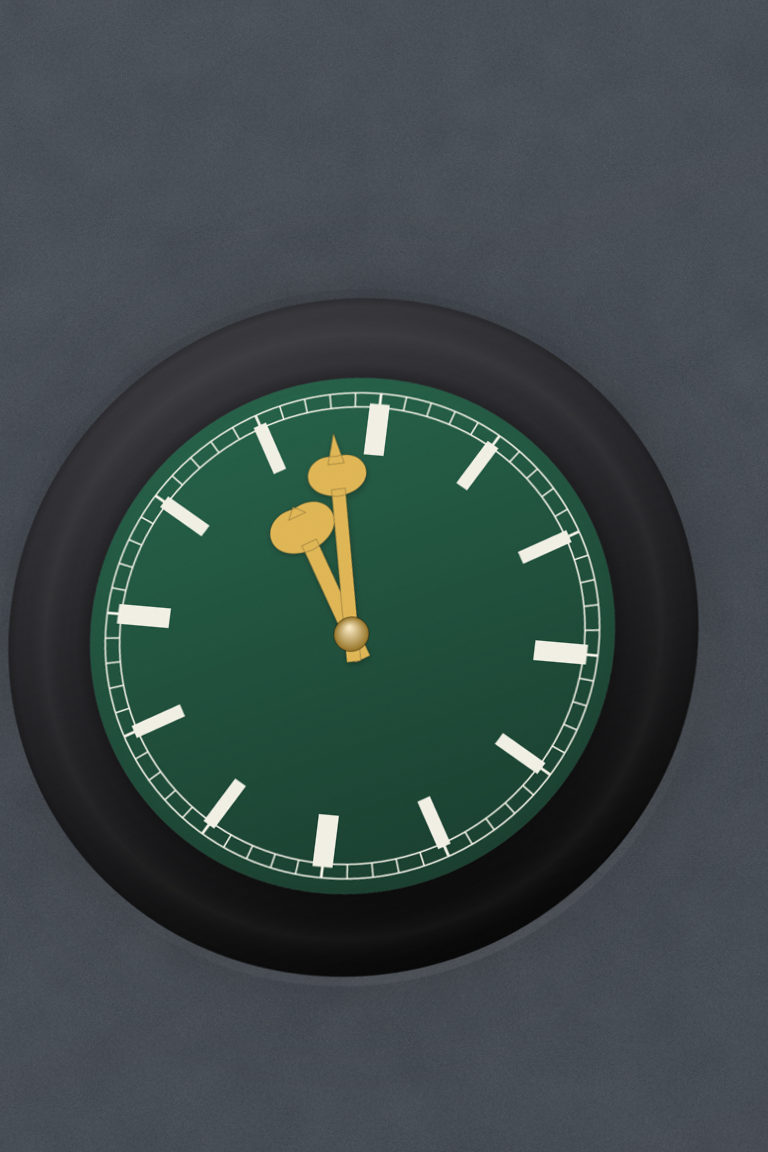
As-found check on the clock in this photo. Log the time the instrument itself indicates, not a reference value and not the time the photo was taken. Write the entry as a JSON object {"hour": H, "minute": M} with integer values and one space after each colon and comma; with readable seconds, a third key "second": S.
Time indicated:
{"hour": 10, "minute": 58}
